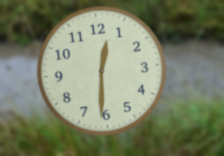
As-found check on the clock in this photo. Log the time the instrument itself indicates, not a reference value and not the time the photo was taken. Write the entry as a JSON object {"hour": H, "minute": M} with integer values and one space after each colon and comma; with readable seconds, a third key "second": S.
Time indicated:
{"hour": 12, "minute": 31}
